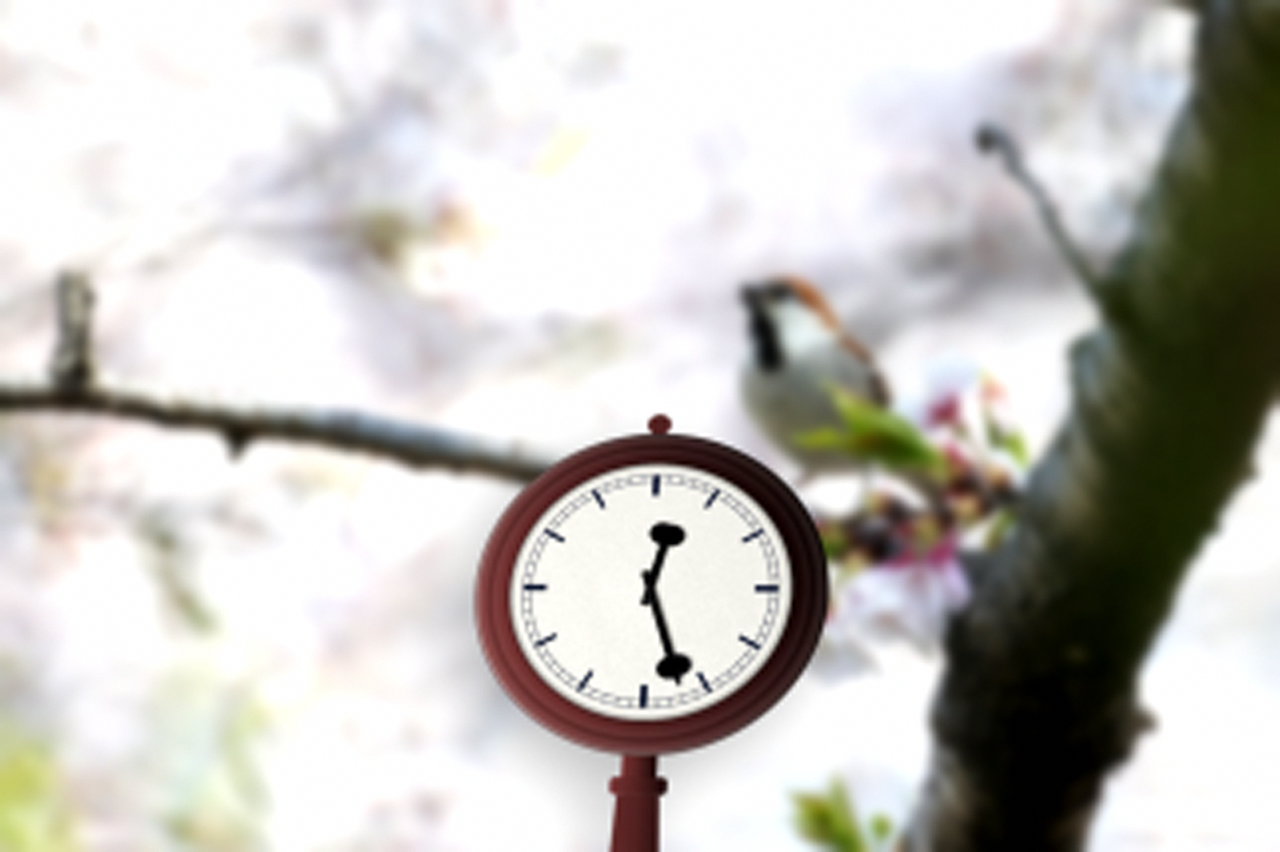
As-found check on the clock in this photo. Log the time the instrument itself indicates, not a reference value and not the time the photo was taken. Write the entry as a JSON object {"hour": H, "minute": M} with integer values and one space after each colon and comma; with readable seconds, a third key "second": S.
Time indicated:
{"hour": 12, "minute": 27}
